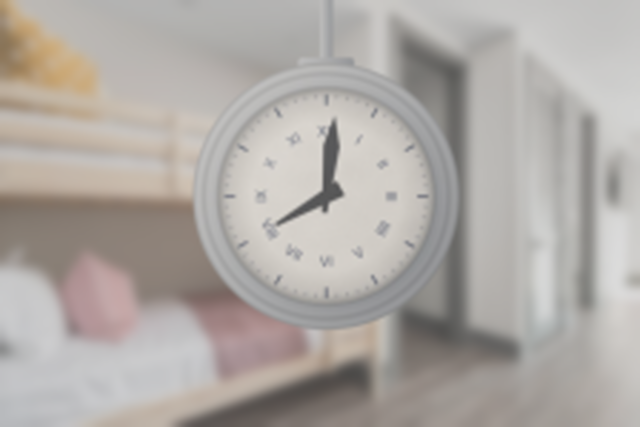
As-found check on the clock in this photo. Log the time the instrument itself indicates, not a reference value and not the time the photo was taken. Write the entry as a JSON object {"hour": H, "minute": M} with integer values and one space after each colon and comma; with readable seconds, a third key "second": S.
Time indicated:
{"hour": 8, "minute": 1}
